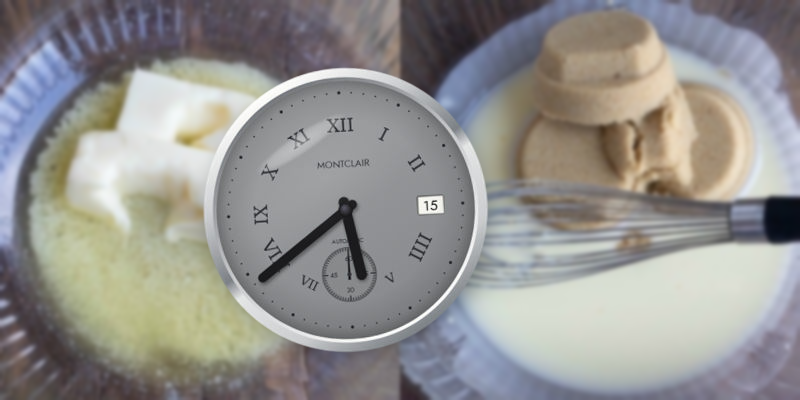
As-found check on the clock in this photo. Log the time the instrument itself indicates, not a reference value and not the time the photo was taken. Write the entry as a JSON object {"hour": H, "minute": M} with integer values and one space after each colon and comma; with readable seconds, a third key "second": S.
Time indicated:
{"hour": 5, "minute": 39}
